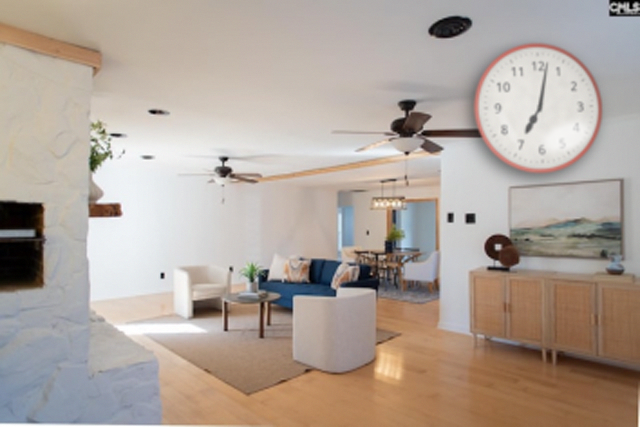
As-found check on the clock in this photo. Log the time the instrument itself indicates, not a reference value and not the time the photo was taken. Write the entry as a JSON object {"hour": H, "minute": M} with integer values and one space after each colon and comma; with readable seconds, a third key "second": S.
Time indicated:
{"hour": 7, "minute": 2}
